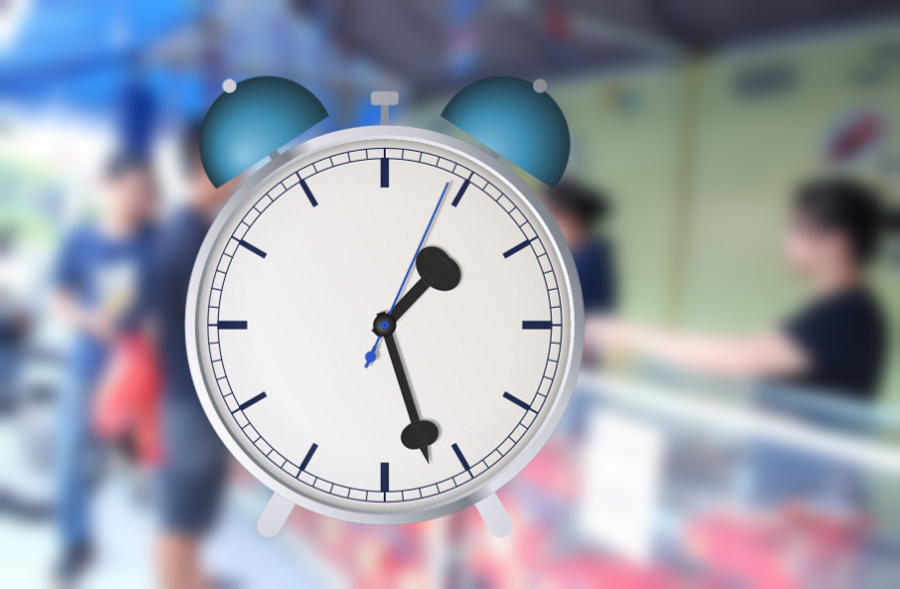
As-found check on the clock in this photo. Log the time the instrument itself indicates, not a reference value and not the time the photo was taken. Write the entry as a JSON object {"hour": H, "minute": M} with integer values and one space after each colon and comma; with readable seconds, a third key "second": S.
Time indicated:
{"hour": 1, "minute": 27, "second": 4}
